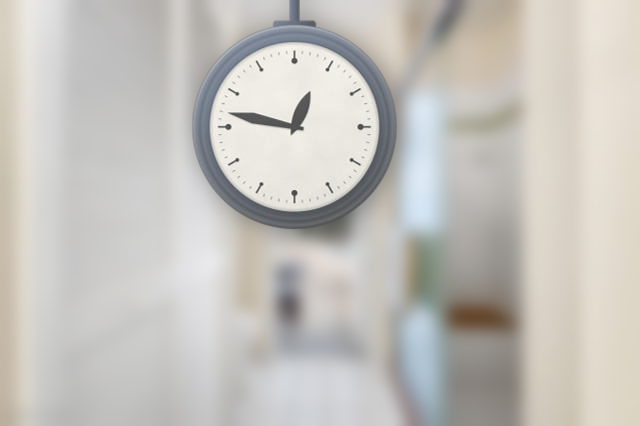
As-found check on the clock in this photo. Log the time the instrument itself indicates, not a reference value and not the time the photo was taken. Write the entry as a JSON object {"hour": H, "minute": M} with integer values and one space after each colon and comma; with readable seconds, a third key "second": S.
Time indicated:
{"hour": 12, "minute": 47}
